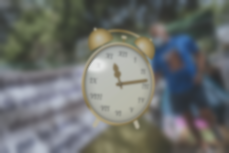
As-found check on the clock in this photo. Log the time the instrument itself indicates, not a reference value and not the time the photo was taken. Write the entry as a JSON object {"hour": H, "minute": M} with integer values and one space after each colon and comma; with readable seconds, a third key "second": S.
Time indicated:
{"hour": 11, "minute": 13}
